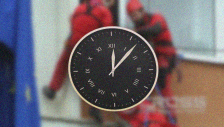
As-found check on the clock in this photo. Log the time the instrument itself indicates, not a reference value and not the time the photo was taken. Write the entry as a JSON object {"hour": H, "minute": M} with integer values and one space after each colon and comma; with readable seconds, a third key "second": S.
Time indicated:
{"hour": 12, "minute": 7}
